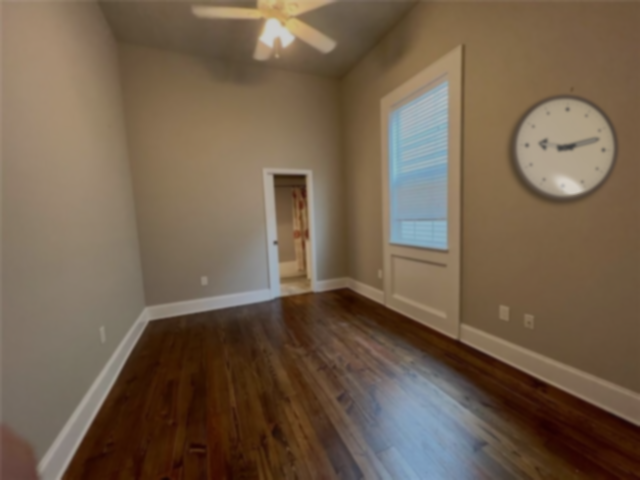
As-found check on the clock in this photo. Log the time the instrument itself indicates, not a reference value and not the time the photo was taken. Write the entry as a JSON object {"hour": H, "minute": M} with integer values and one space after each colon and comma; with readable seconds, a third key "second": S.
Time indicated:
{"hour": 9, "minute": 12}
